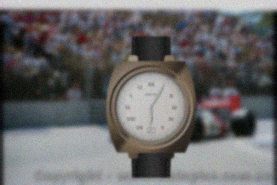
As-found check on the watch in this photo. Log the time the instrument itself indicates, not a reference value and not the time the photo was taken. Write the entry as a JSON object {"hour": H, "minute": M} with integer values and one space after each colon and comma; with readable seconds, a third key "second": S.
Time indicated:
{"hour": 6, "minute": 5}
